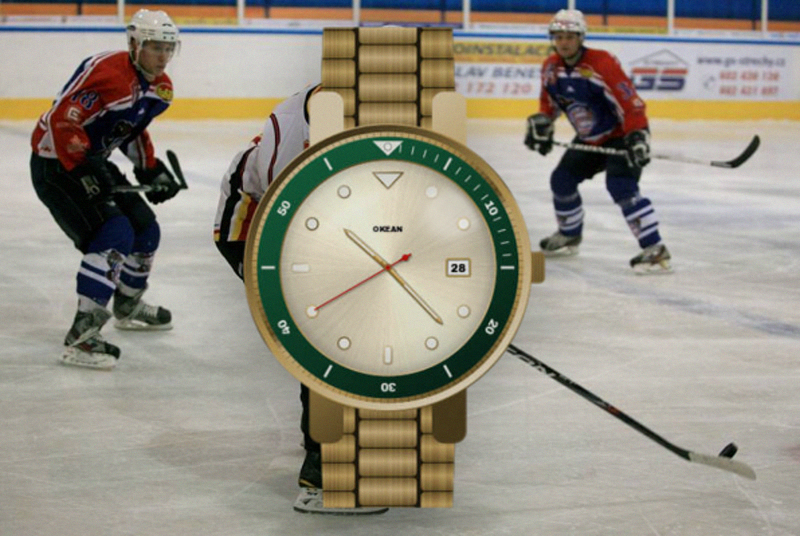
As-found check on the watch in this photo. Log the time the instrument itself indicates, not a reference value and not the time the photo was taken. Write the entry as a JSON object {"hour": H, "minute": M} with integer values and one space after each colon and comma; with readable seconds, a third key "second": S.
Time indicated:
{"hour": 10, "minute": 22, "second": 40}
